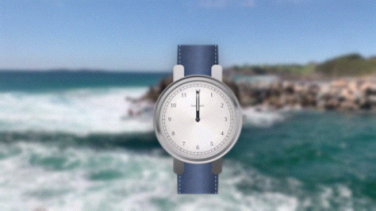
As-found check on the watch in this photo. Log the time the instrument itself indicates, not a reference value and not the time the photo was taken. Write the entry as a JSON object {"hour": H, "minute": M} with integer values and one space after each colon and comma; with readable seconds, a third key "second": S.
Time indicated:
{"hour": 12, "minute": 0}
